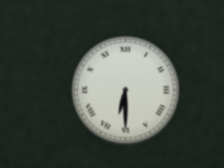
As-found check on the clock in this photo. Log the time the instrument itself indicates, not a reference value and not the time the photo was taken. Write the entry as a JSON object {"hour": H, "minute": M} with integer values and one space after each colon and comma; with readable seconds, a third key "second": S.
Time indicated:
{"hour": 6, "minute": 30}
